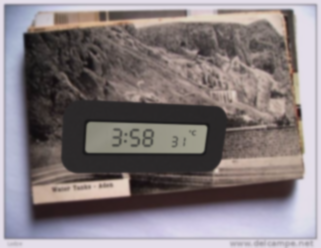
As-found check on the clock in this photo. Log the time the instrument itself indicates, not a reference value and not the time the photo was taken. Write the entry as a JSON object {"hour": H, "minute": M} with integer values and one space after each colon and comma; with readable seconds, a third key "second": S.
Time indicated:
{"hour": 3, "minute": 58}
